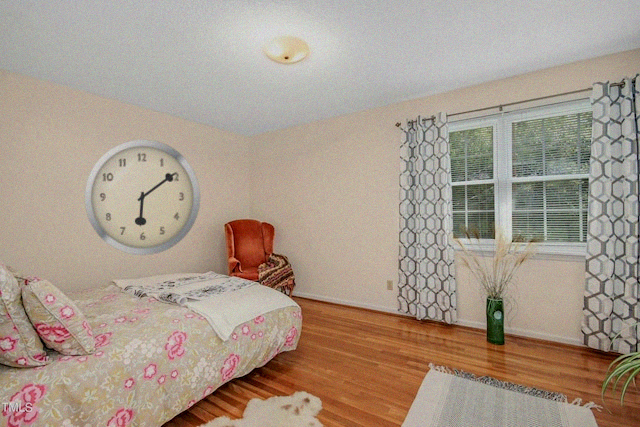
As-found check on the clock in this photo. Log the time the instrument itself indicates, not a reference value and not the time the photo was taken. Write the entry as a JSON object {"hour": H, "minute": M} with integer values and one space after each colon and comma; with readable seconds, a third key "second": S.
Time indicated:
{"hour": 6, "minute": 9}
